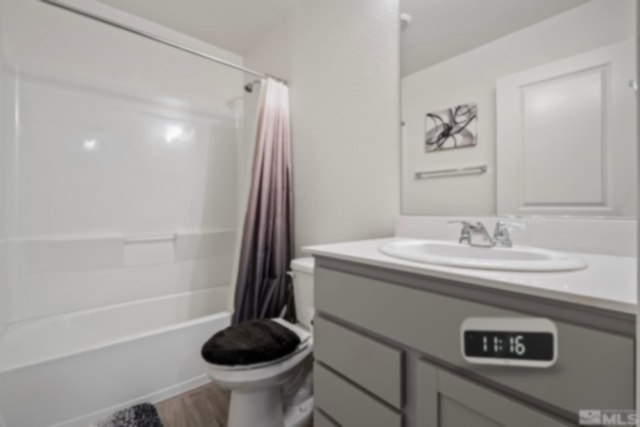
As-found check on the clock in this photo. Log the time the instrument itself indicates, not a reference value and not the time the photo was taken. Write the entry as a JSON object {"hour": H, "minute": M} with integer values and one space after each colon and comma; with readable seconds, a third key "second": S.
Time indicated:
{"hour": 11, "minute": 16}
